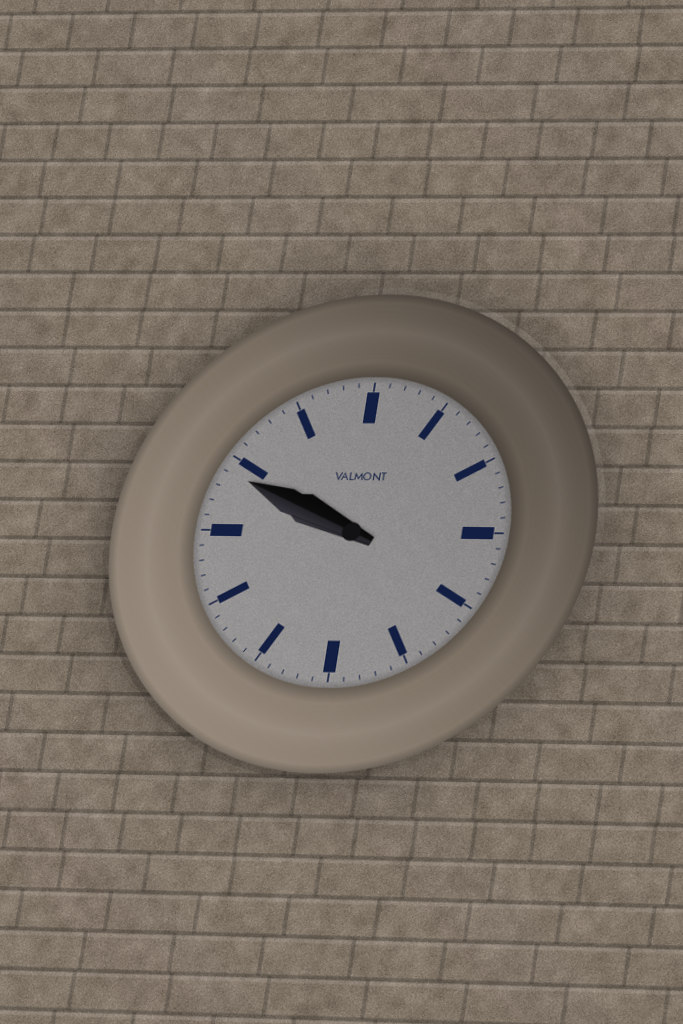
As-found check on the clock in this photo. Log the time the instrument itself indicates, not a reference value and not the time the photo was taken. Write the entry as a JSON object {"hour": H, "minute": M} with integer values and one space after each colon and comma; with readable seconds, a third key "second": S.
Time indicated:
{"hour": 9, "minute": 49}
